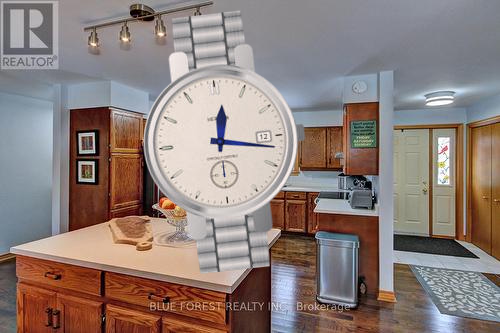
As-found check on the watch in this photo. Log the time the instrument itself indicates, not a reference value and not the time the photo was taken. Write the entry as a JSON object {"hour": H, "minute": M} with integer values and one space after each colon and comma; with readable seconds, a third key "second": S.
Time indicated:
{"hour": 12, "minute": 17}
